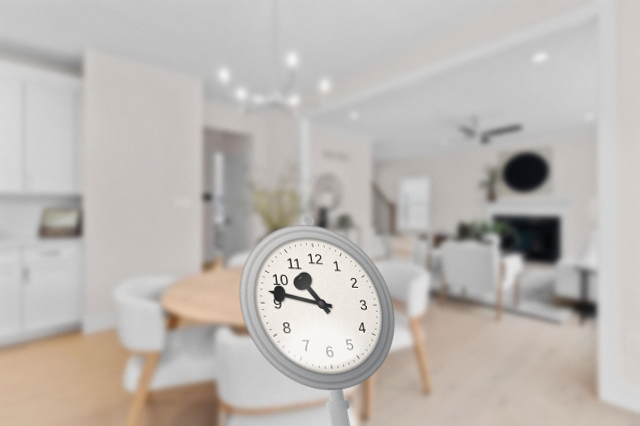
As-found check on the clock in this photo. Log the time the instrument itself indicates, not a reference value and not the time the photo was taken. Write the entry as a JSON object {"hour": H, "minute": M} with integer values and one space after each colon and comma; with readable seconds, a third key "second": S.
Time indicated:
{"hour": 10, "minute": 47}
